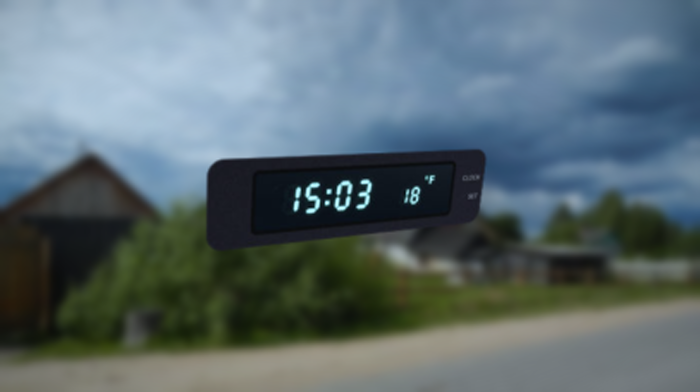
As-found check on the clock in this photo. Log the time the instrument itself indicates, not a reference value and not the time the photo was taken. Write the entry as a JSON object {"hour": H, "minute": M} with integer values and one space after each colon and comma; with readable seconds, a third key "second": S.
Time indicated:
{"hour": 15, "minute": 3}
